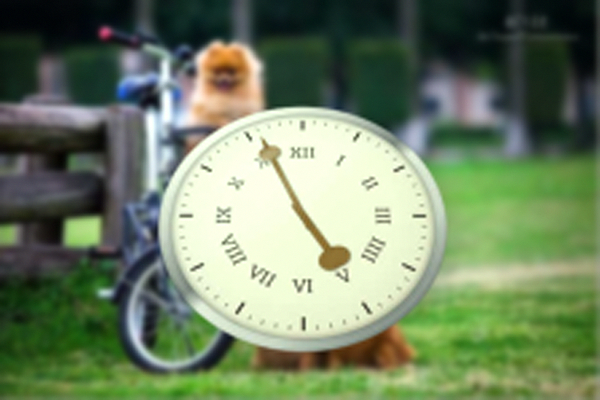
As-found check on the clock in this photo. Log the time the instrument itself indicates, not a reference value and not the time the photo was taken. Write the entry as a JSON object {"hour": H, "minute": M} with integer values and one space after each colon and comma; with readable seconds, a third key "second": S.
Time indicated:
{"hour": 4, "minute": 56}
